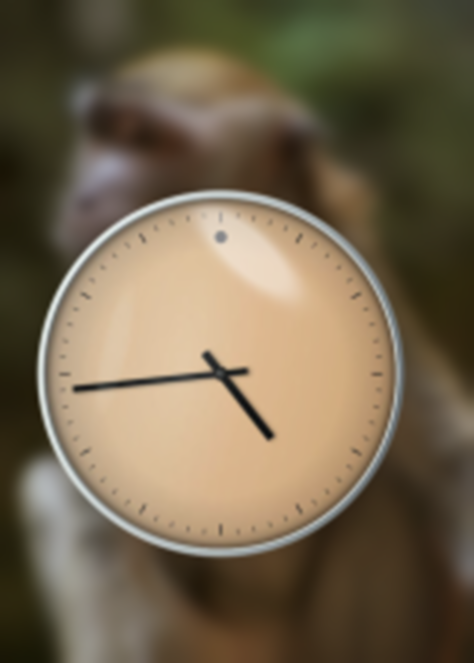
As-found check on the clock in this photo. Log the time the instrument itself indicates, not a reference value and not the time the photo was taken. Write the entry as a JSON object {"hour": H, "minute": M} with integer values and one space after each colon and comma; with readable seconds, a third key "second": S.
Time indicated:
{"hour": 4, "minute": 44}
